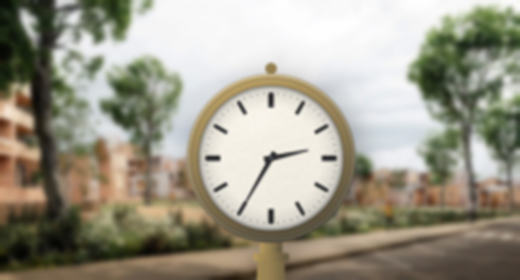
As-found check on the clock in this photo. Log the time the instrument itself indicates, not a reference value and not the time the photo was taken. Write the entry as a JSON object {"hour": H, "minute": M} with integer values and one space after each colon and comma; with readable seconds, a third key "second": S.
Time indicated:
{"hour": 2, "minute": 35}
